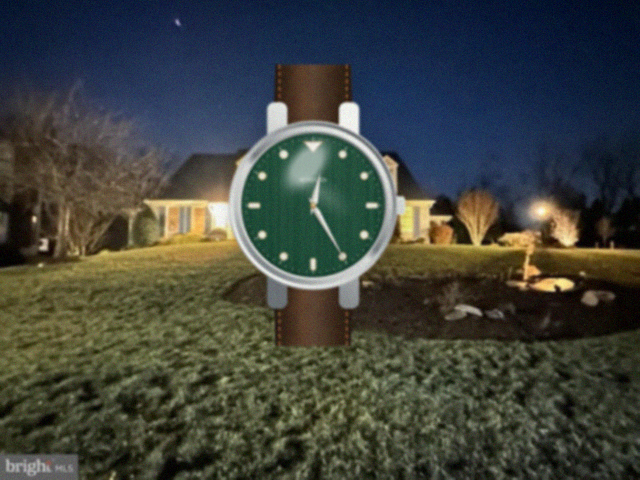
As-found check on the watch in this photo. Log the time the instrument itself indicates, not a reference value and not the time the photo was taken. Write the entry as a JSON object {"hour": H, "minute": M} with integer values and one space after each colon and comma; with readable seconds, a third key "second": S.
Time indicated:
{"hour": 12, "minute": 25}
